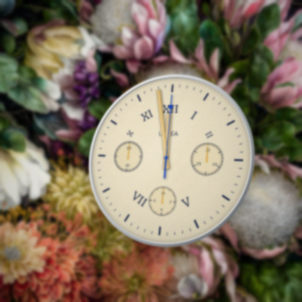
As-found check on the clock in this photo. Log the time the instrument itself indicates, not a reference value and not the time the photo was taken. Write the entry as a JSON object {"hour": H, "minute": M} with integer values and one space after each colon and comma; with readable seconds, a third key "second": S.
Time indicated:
{"hour": 11, "minute": 58}
